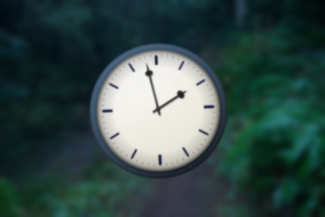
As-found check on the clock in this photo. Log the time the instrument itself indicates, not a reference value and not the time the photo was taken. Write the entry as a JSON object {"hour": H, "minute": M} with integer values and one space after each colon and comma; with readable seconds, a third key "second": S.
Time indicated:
{"hour": 1, "minute": 58}
